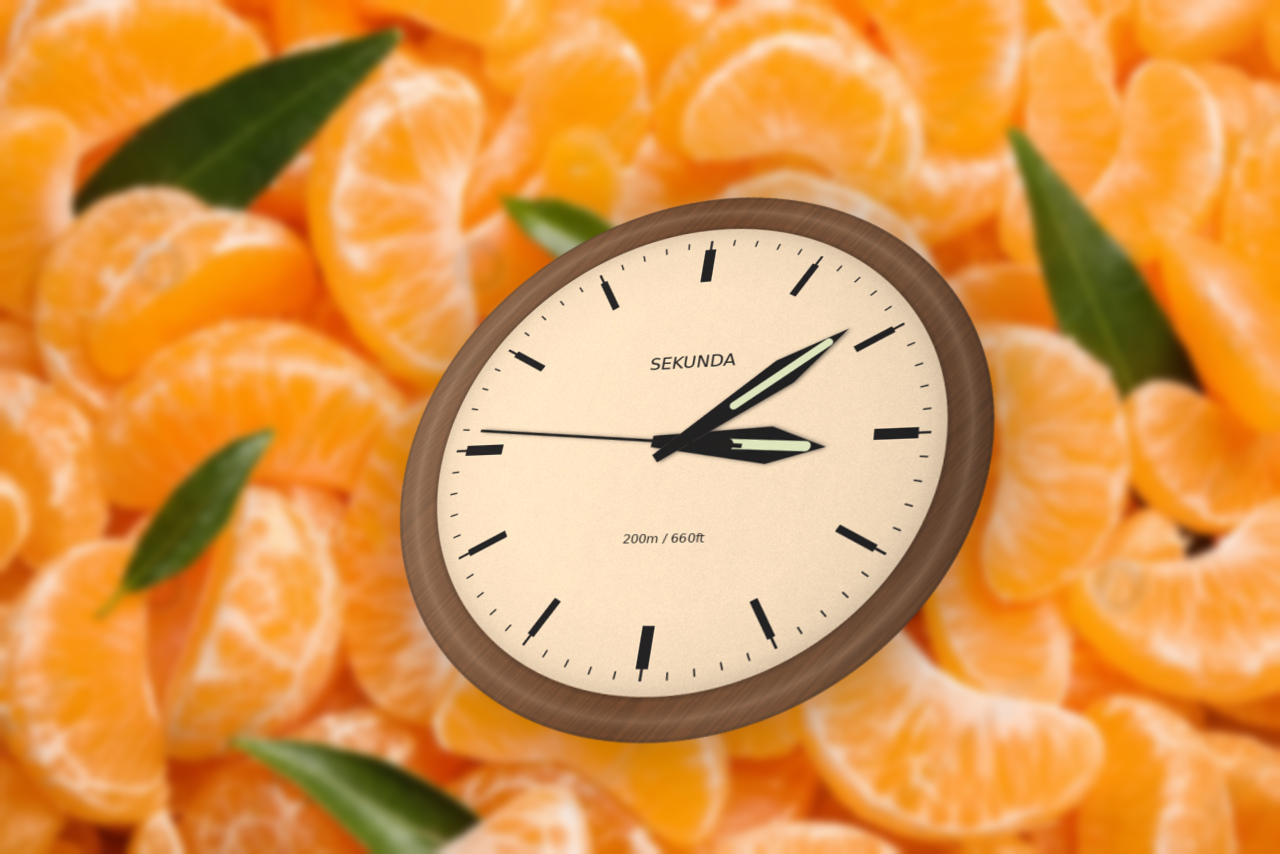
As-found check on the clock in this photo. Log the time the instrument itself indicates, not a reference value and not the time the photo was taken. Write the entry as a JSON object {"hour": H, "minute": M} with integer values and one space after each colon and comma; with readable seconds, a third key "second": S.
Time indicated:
{"hour": 3, "minute": 8, "second": 46}
